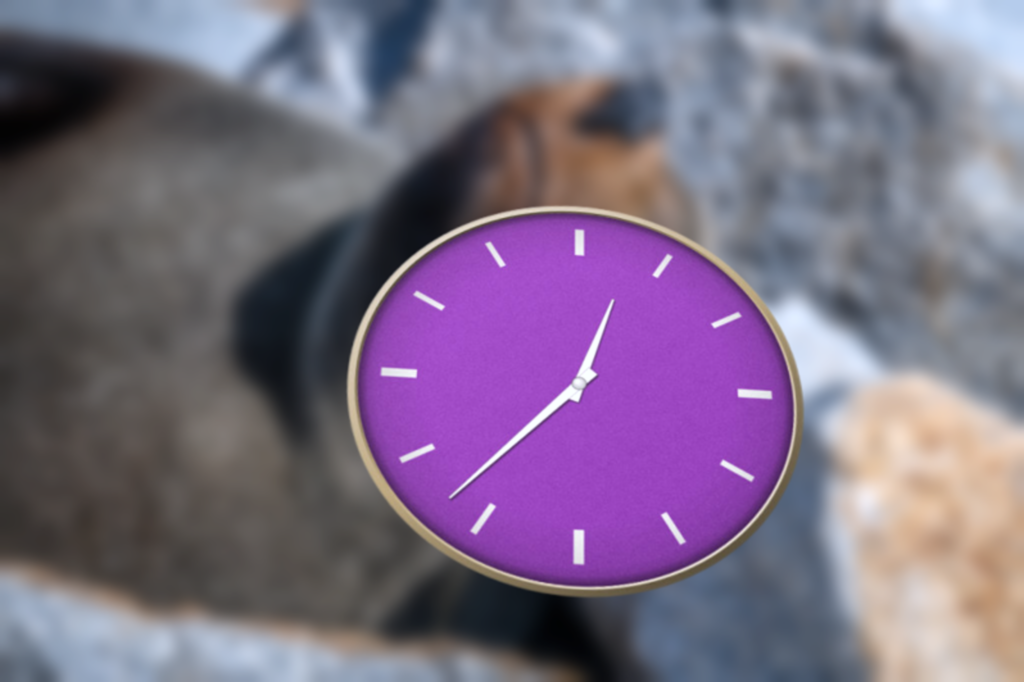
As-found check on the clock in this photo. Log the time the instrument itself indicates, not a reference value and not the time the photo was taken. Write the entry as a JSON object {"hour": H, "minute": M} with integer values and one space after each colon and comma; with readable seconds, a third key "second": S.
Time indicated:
{"hour": 12, "minute": 37}
